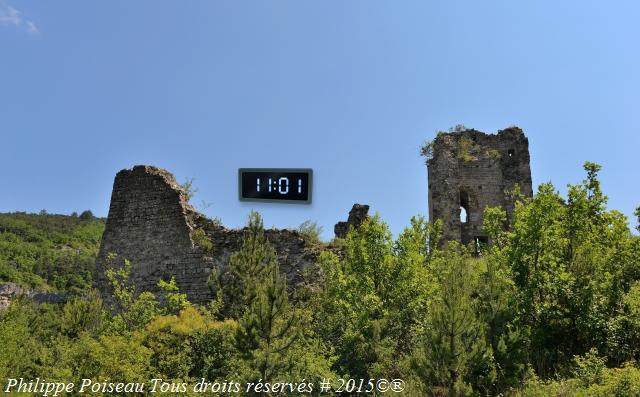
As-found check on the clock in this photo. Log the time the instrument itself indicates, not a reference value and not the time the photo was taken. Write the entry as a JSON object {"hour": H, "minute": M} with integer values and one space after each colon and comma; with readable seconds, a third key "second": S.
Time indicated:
{"hour": 11, "minute": 1}
